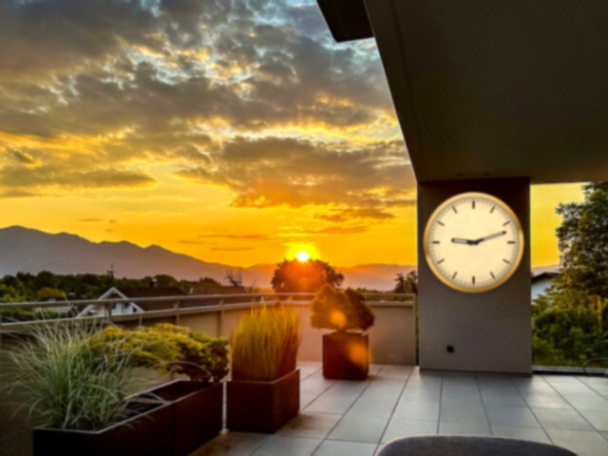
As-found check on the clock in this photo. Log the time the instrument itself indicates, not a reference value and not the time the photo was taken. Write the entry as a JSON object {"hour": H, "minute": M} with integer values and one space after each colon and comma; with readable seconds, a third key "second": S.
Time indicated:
{"hour": 9, "minute": 12}
